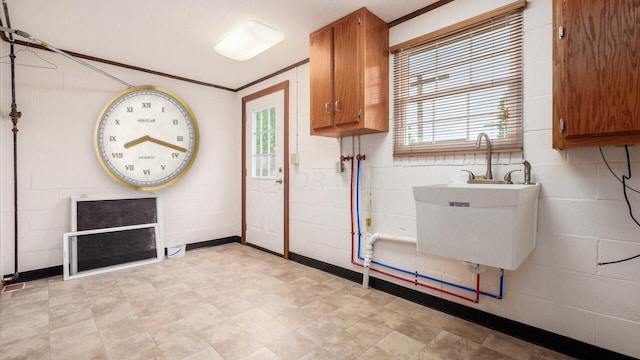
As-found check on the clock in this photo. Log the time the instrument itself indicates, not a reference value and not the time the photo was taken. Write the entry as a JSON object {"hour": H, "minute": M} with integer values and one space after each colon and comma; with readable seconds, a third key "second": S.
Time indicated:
{"hour": 8, "minute": 18}
